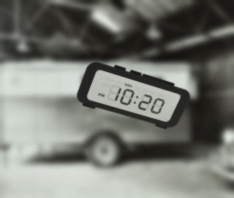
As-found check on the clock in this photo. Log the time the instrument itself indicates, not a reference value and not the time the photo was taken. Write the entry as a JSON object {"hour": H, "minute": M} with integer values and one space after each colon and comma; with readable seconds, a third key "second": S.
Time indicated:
{"hour": 10, "minute": 20}
